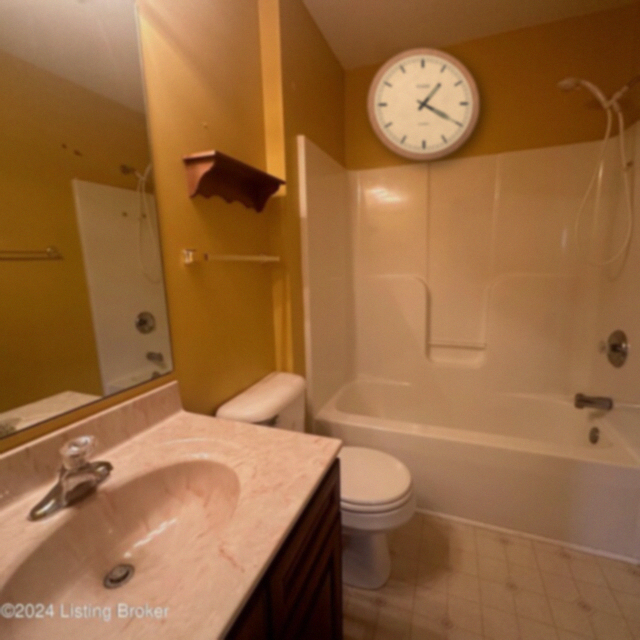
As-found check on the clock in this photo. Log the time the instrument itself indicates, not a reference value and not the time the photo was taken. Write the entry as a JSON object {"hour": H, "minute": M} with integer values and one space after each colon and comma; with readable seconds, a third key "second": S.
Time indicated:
{"hour": 1, "minute": 20}
